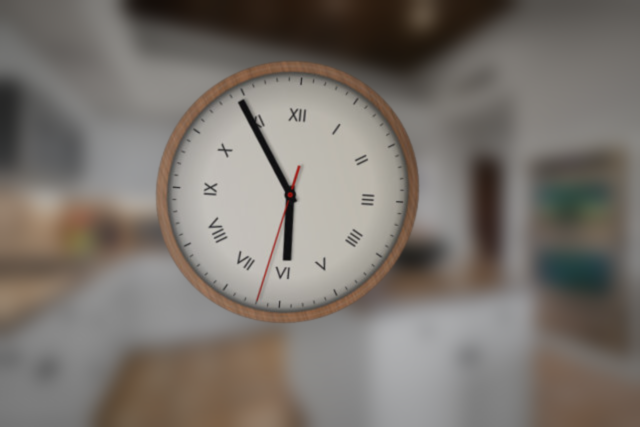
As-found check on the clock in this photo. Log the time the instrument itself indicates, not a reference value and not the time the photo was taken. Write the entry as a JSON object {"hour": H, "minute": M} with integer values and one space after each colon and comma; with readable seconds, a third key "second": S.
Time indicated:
{"hour": 5, "minute": 54, "second": 32}
